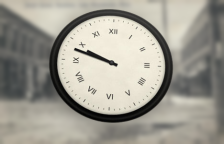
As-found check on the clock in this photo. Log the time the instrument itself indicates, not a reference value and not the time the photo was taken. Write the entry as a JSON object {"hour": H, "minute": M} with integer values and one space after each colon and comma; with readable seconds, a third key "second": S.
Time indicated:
{"hour": 9, "minute": 48}
